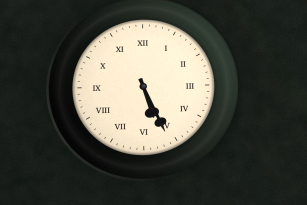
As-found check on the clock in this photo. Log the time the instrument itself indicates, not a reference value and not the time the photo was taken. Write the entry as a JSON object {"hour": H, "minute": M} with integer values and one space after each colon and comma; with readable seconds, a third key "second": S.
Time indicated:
{"hour": 5, "minute": 26}
